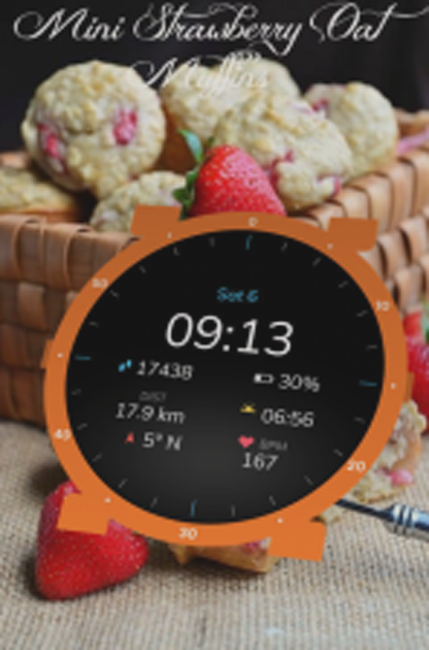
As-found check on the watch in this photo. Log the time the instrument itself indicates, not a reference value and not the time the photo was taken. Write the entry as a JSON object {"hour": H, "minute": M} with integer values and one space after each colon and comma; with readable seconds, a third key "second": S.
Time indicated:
{"hour": 9, "minute": 13}
